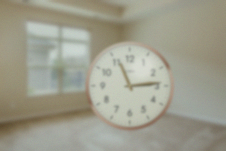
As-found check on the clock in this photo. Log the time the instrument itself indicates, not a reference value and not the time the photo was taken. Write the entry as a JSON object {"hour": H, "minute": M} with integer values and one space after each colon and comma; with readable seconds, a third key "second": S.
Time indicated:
{"hour": 11, "minute": 14}
